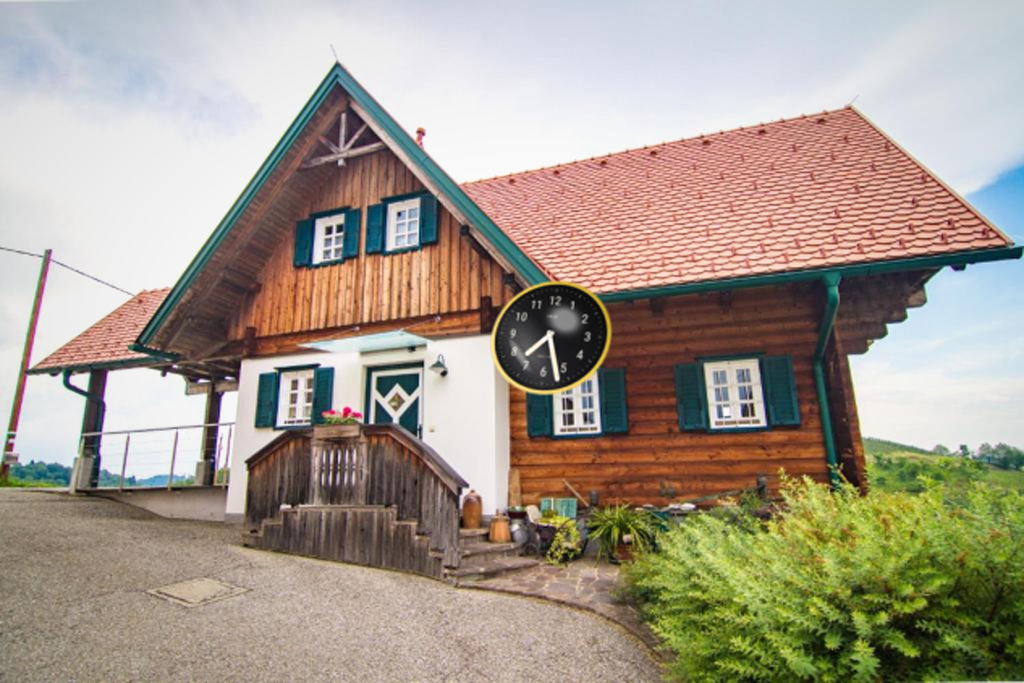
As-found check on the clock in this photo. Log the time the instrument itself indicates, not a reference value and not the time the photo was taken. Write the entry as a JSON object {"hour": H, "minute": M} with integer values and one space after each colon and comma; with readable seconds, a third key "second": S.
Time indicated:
{"hour": 7, "minute": 27}
